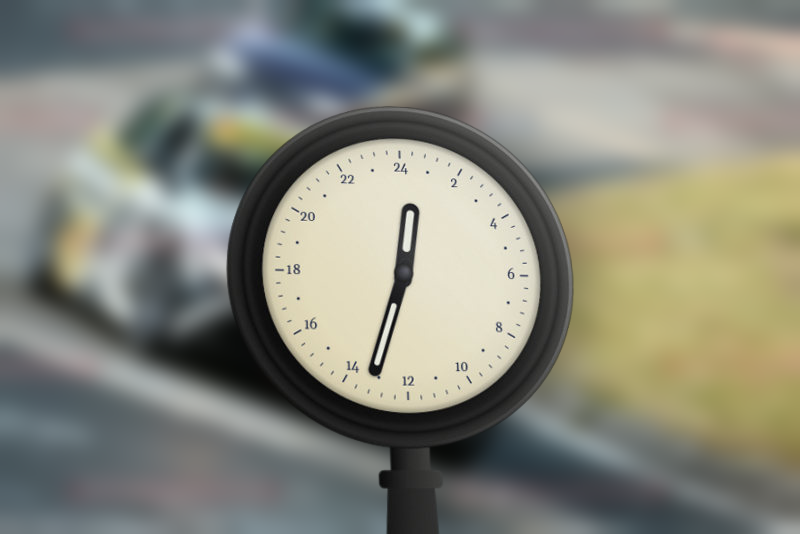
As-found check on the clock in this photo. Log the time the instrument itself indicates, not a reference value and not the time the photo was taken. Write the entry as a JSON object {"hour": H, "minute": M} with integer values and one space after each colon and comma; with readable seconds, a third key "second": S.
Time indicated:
{"hour": 0, "minute": 33}
